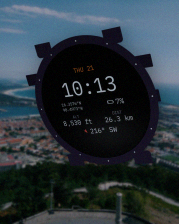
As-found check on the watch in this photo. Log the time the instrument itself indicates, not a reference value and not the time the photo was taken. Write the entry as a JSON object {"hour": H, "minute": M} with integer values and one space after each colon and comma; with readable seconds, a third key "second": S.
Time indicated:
{"hour": 10, "minute": 13}
